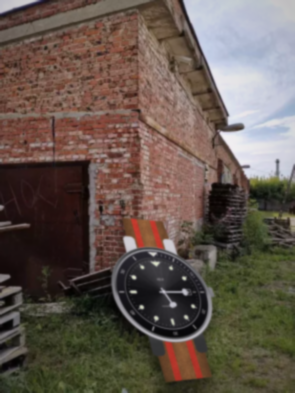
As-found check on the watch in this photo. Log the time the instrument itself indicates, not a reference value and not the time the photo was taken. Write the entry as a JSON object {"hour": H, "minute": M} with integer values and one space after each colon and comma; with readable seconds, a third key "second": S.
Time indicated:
{"hour": 5, "minute": 15}
